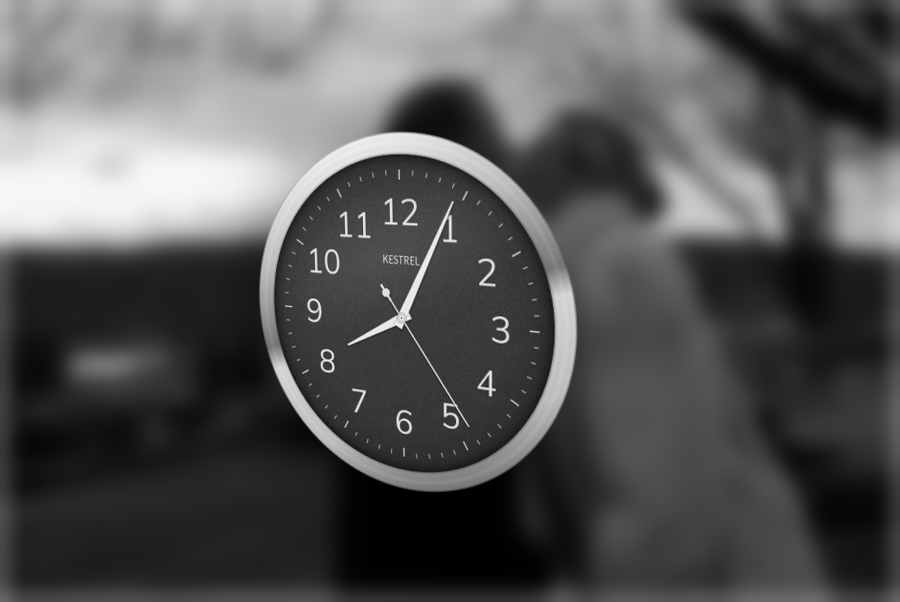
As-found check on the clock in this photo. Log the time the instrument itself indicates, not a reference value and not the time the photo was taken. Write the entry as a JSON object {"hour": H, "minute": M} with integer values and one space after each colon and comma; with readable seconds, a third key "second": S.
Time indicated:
{"hour": 8, "minute": 4, "second": 24}
